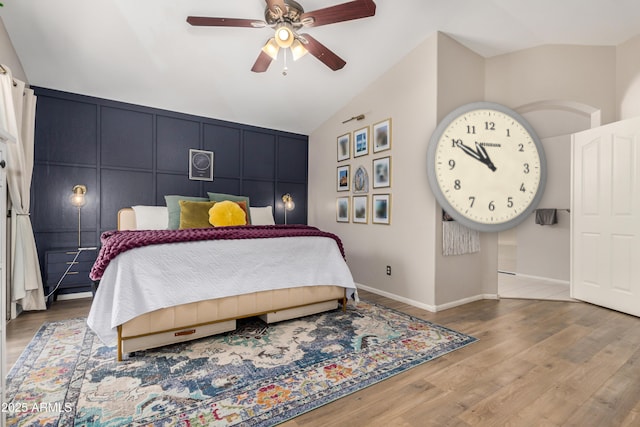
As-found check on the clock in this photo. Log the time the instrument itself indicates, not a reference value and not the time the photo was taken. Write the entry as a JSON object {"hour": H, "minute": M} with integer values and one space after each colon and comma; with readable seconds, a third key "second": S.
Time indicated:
{"hour": 10, "minute": 50}
